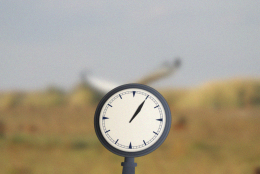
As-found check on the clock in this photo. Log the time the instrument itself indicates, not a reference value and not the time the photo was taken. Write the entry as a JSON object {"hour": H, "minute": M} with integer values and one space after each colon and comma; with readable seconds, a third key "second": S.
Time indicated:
{"hour": 1, "minute": 5}
